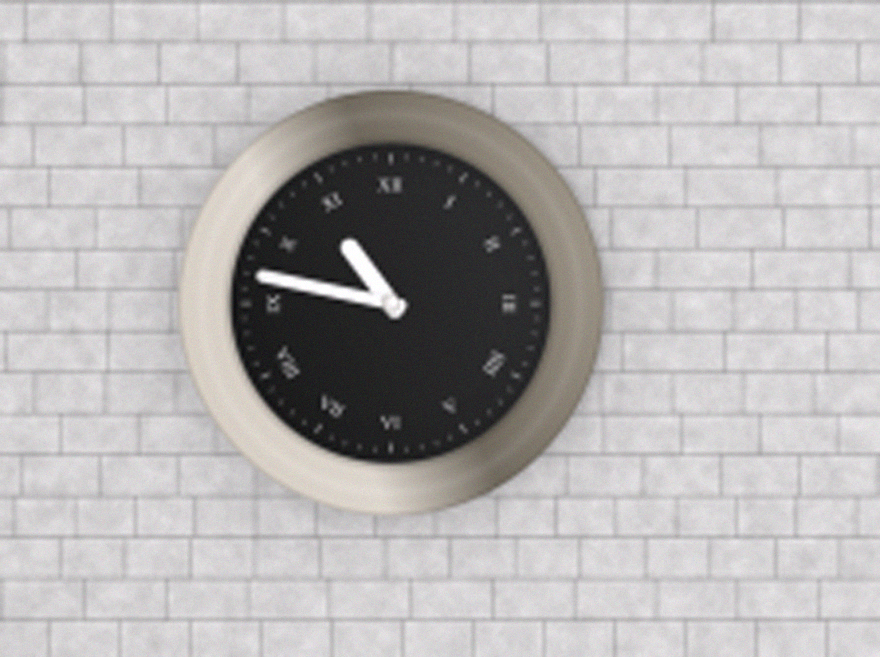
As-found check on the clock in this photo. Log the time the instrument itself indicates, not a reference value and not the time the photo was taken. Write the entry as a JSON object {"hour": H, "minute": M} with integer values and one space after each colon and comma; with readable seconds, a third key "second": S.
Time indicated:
{"hour": 10, "minute": 47}
